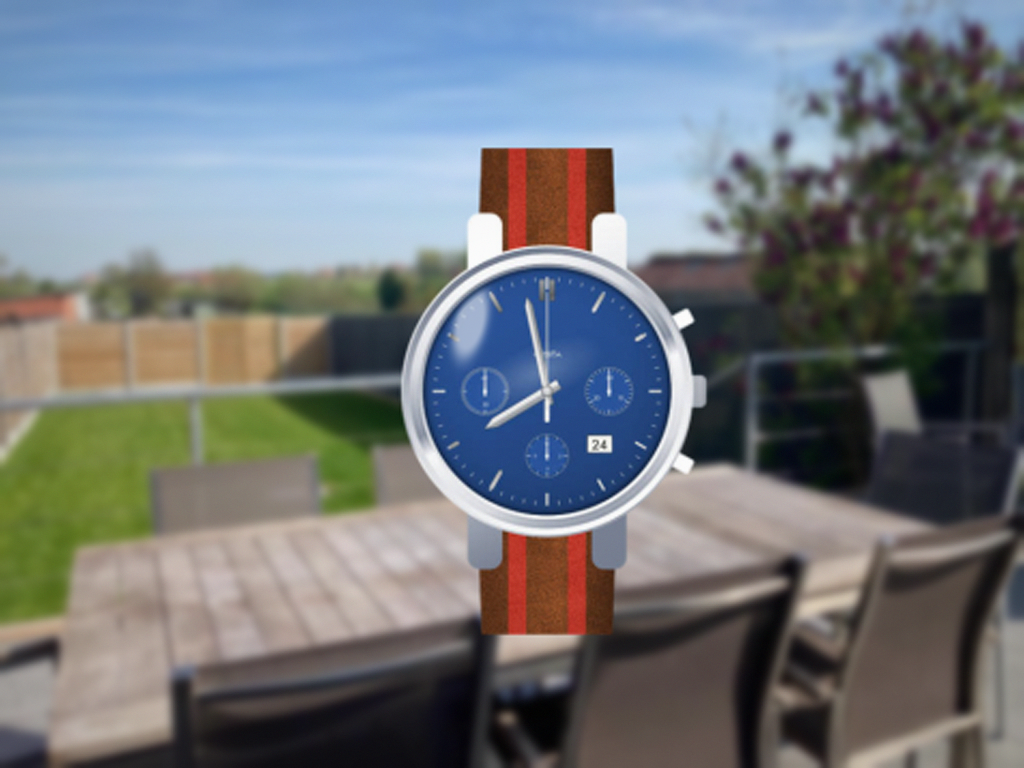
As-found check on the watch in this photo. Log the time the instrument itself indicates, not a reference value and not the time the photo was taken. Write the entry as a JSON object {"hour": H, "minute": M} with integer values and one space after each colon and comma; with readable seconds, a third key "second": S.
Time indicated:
{"hour": 7, "minute": 58}
